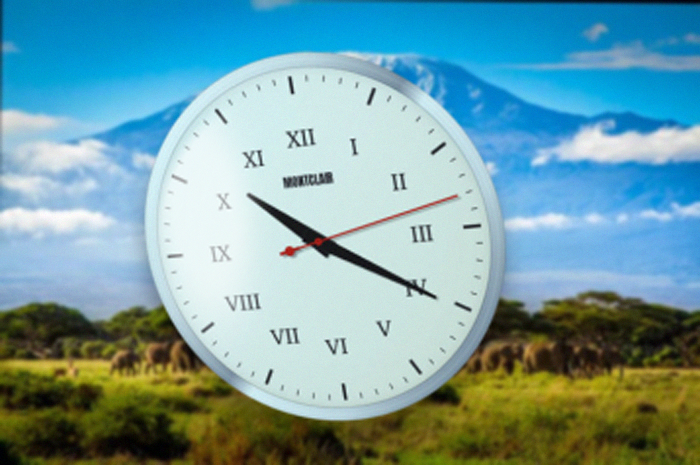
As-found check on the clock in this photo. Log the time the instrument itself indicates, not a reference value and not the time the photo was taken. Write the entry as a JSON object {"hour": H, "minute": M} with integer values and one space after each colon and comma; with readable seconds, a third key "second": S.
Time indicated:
{"hour": 10, "minute": 20, "second": 13}
